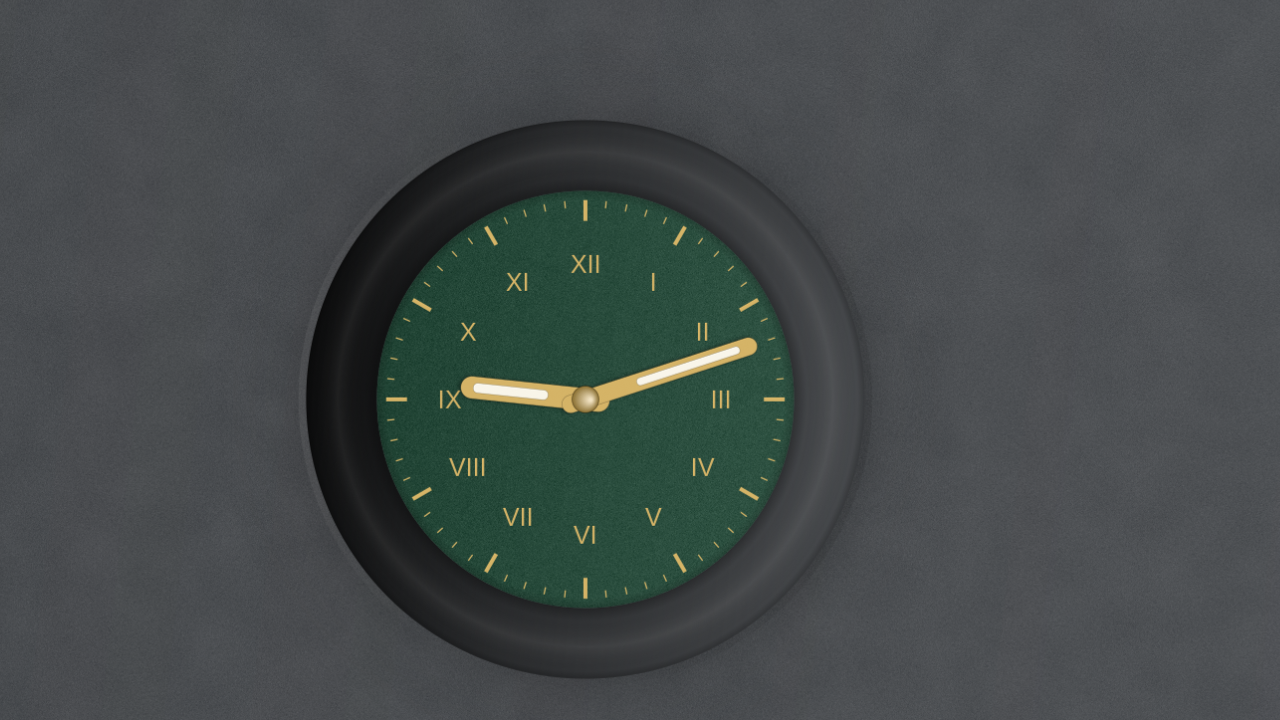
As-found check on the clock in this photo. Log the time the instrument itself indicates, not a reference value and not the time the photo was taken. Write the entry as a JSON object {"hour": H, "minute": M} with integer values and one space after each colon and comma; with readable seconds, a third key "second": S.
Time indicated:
{"hour": 9, "minute": 12}
